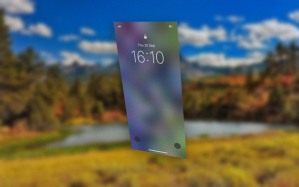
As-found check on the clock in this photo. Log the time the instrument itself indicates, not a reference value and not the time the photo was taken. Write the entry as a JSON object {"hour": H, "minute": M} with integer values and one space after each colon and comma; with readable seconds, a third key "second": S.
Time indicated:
{"hour": 16, "minute": 10}
